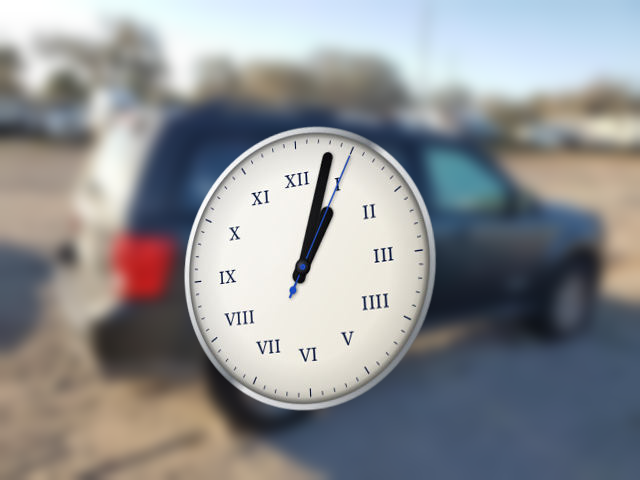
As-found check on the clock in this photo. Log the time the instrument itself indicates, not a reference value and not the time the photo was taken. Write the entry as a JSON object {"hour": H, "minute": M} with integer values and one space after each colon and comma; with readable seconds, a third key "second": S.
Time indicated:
{"hour": 1, "minute": 3, "second": 5}
